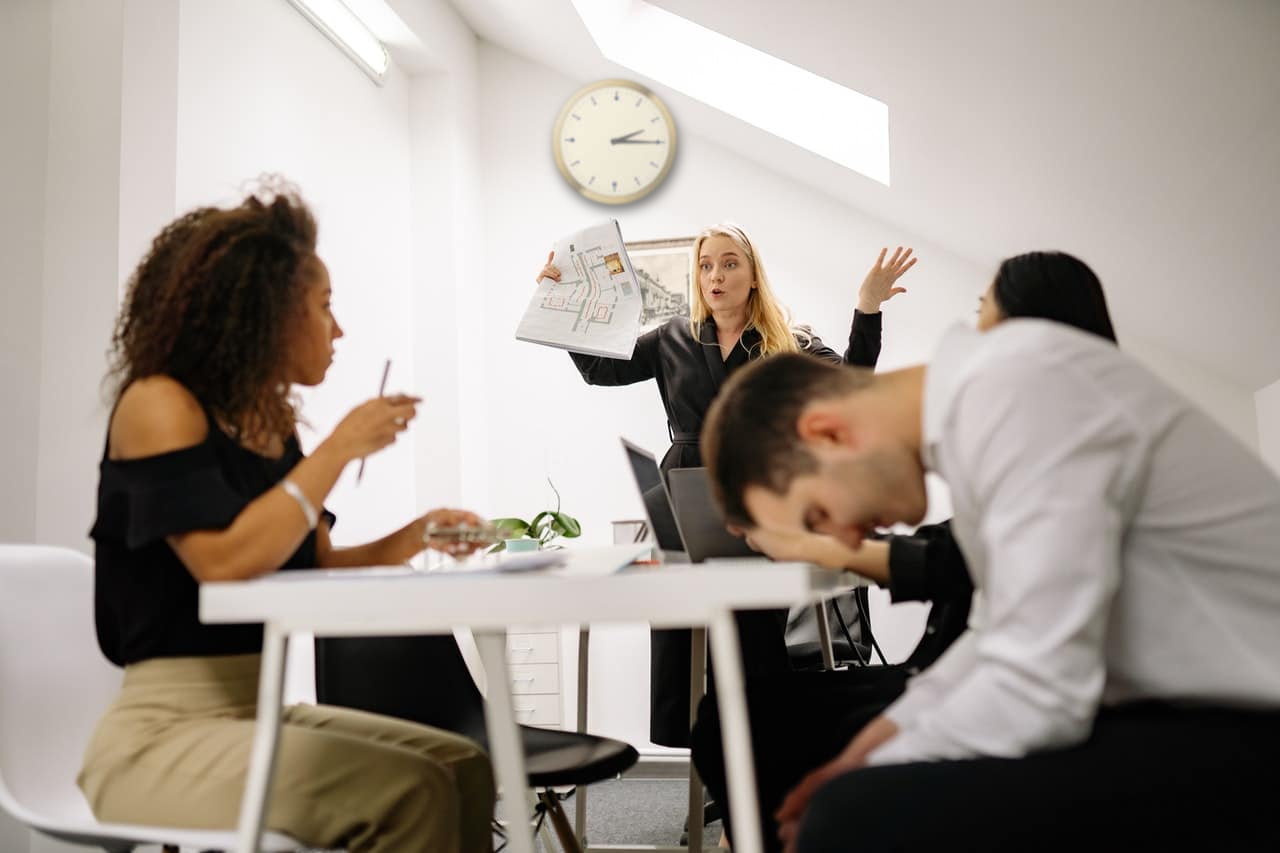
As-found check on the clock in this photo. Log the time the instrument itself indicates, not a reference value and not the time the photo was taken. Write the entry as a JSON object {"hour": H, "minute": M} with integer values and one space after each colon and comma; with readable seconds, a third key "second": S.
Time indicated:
{"hour": 2, "minute": 15}
